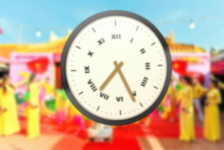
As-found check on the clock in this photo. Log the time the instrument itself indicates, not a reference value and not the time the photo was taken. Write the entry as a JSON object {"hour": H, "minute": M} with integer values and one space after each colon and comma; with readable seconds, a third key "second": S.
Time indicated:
{"hour": 7, "minute": 26}
